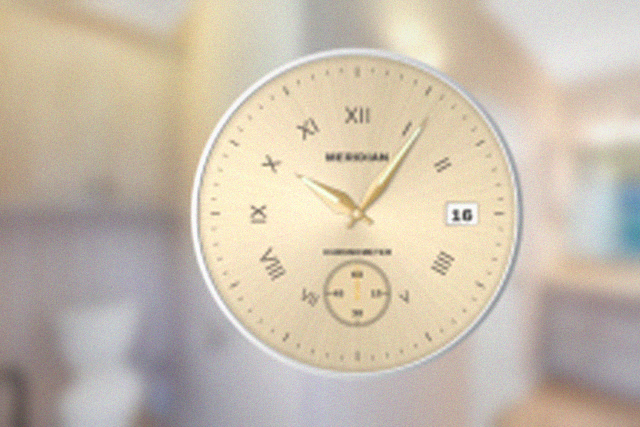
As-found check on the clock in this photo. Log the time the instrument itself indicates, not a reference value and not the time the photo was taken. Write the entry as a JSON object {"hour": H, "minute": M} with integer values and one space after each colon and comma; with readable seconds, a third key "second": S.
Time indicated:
{"hour": 10, "minute": 6}
